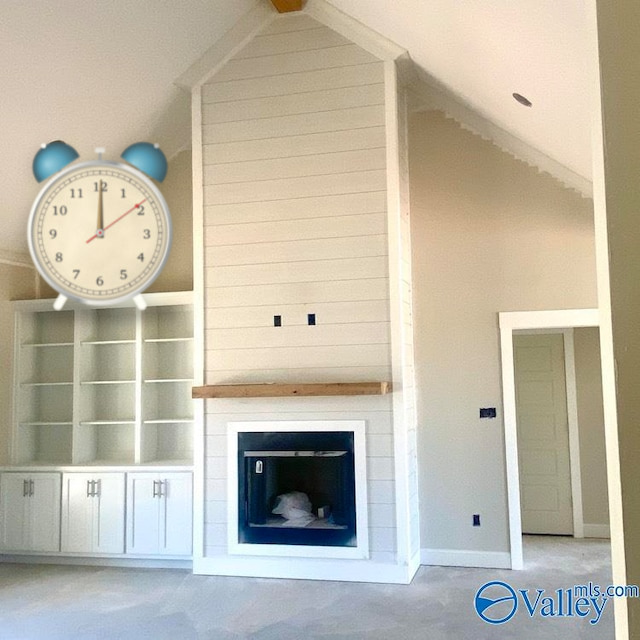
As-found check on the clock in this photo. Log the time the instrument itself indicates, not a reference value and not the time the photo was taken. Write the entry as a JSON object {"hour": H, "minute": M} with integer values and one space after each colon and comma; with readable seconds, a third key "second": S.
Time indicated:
{"hour": 12, "minute": 0, "second": 9}
